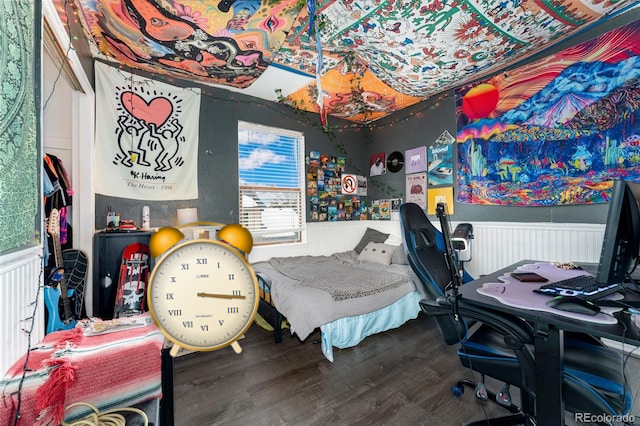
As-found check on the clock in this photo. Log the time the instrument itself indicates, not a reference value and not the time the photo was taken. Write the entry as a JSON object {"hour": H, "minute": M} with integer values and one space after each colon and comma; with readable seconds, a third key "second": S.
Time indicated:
{"hour": 3, "minute": 16}
